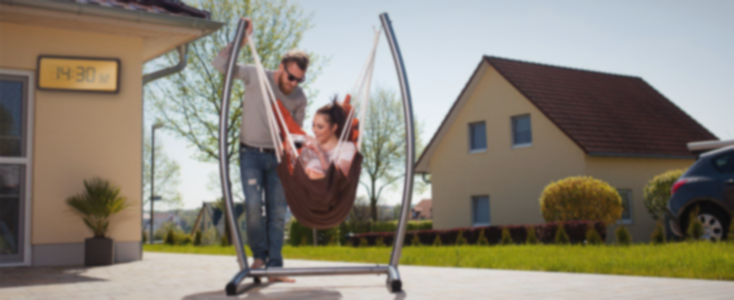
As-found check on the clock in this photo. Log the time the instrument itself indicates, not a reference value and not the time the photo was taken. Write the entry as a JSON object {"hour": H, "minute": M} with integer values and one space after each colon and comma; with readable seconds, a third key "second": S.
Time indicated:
{"hour": 14, "minute": 30}
